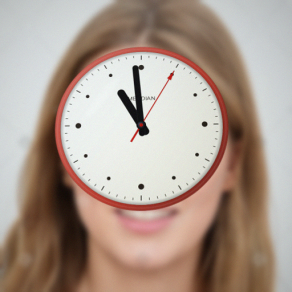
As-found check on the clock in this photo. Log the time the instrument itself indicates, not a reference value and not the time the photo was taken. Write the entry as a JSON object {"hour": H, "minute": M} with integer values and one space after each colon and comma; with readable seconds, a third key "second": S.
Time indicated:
{"hour": 10, "minute": 59, "second": 5}
